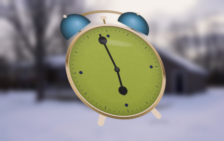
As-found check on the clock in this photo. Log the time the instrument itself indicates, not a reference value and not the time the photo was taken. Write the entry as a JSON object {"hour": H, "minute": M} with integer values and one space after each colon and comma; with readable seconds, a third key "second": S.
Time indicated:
{"hour": 5, "minute": 58}
